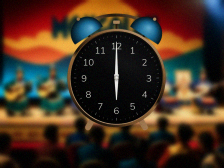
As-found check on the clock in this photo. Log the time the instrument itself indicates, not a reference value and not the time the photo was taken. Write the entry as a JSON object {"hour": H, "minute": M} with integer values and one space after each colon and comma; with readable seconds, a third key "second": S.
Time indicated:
{"hour": 6, "minute": 0}
